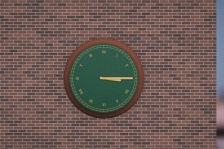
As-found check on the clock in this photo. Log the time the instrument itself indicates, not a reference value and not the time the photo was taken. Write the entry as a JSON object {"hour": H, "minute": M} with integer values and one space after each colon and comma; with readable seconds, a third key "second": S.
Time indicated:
{"hour": 3, "minute": 15}
